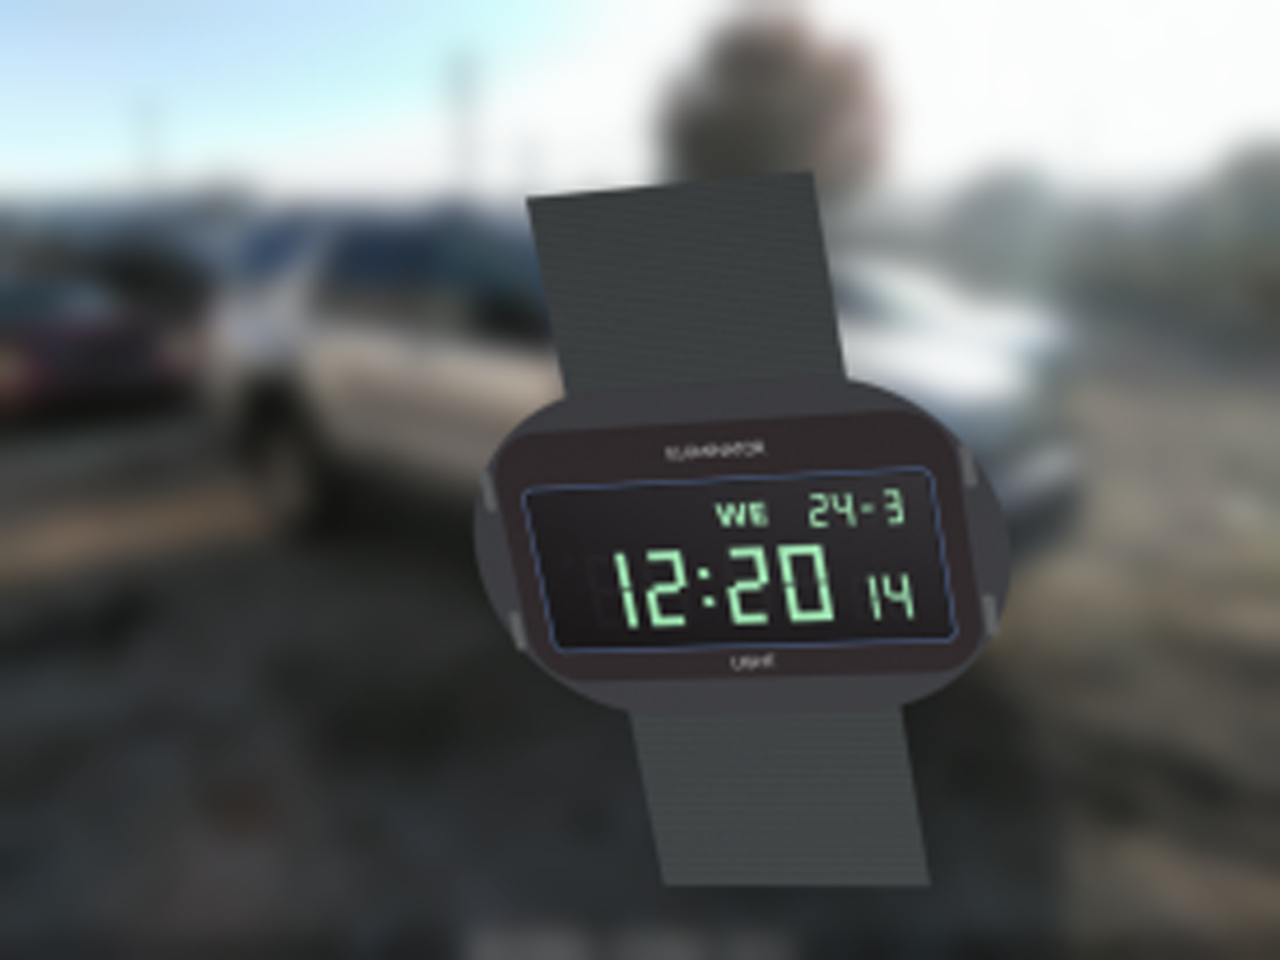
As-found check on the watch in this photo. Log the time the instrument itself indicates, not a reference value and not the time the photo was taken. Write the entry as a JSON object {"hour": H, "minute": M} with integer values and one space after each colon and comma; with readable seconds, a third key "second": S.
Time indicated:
{"hour": 12, "minute": 20, "second": 14}
